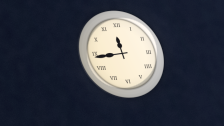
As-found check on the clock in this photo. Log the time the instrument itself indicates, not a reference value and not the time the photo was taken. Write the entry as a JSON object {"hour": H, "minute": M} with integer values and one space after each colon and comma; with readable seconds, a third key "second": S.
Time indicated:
{"hour": 11, "minute": 44}
